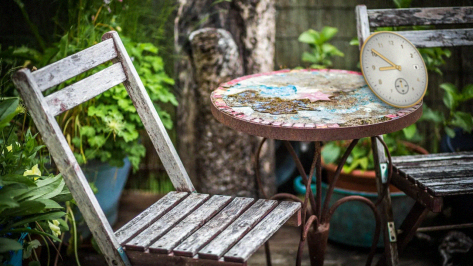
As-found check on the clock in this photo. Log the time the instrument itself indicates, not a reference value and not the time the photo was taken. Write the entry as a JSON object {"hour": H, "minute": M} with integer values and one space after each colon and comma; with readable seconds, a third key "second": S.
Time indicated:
{"hour": 8, "minute": 51}
